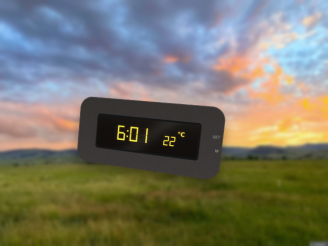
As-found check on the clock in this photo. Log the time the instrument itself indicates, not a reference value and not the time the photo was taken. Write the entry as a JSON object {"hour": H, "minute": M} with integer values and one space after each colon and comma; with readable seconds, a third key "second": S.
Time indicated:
{"hour": 6, "minute": 1}
